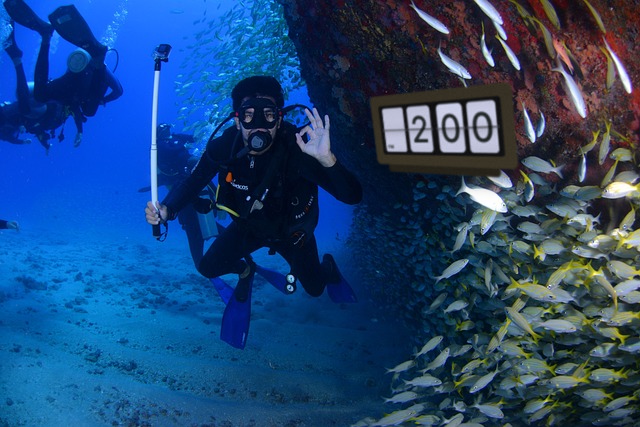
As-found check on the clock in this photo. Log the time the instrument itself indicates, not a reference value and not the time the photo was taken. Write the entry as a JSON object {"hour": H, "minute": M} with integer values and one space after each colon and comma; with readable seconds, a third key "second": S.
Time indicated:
{"hour": 2, "minute": 0}
